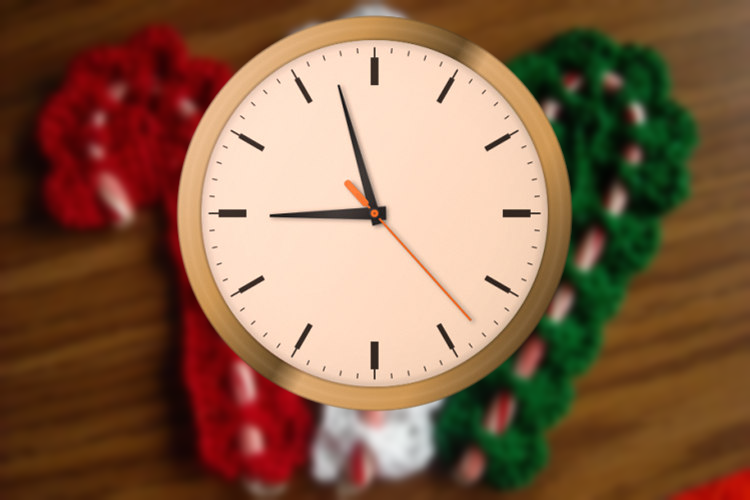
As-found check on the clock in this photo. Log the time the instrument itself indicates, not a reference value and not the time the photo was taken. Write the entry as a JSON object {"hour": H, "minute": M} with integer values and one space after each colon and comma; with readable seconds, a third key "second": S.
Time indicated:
{"hour": 8, "minute": 57, "second": 23}
